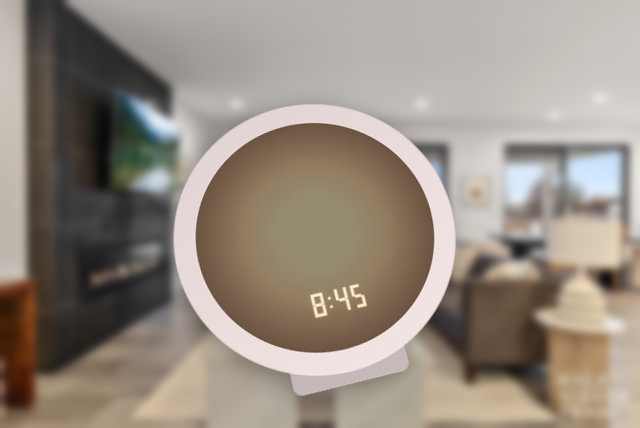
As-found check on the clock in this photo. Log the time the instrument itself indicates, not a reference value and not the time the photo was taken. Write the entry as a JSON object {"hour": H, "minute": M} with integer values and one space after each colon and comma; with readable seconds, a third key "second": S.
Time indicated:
{"hour": 8, "minute": 45}
